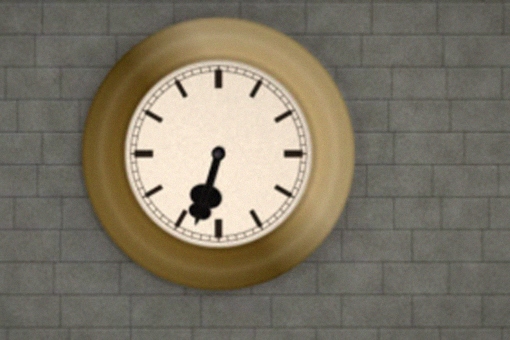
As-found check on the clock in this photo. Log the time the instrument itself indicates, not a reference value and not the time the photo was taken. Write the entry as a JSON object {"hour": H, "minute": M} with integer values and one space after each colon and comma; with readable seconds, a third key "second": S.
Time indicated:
{"hour": 6, "minute": 33}
